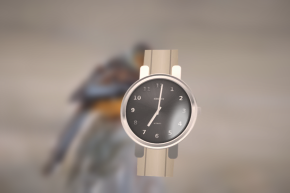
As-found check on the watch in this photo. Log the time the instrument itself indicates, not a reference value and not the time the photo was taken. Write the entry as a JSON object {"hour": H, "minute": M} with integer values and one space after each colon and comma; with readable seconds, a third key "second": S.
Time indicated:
{"hour": 7, "minute": 1}
